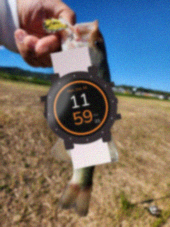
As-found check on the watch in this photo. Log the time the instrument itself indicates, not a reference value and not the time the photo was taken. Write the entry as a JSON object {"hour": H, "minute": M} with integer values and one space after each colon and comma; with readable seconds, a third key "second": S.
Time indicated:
{"hour": 11, "minute": 59}
